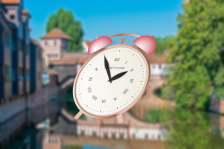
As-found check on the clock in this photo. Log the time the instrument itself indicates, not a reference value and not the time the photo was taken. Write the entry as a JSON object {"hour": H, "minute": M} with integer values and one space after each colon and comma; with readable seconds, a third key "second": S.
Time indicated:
{"hour": 1, "minute": 55}
